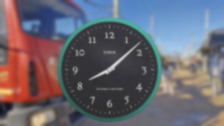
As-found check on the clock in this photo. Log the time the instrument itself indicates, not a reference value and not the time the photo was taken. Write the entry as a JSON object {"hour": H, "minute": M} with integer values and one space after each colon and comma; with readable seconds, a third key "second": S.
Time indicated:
{"hour": 8, "minute": 8}
